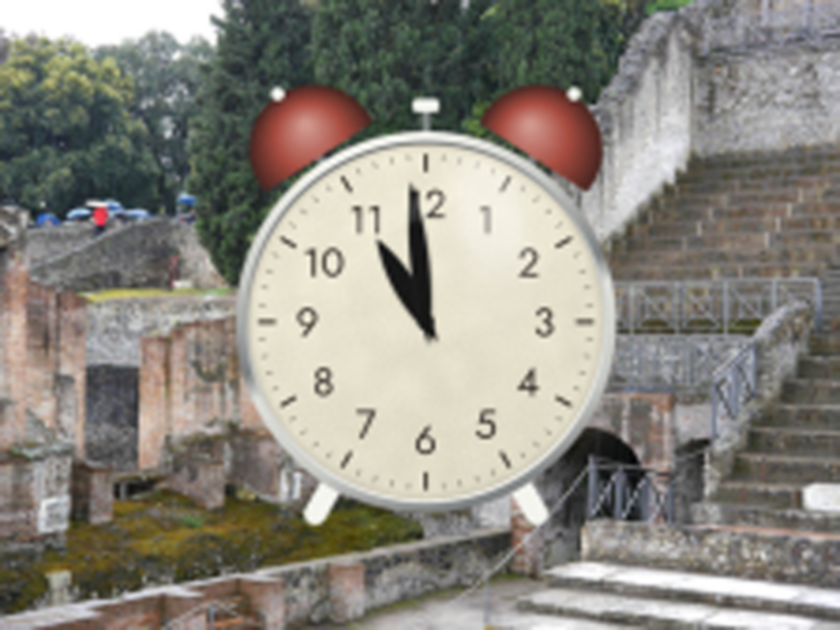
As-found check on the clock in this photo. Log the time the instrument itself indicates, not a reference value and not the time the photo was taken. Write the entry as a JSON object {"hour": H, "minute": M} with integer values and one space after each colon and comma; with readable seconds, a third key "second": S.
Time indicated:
{"hour": 10, "minute": 59}
